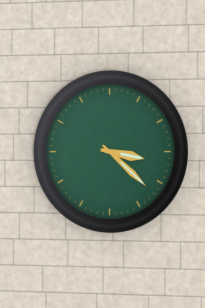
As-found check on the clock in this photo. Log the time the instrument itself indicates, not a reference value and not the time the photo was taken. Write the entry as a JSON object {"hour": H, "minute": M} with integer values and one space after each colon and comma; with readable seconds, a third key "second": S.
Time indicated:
{"hour": 3, "minute": 22}
